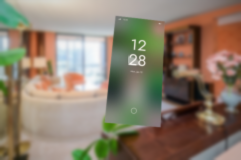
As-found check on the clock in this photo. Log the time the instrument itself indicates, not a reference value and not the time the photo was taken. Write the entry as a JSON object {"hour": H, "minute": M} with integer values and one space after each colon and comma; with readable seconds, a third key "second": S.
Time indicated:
{"hour": 12, "minute": 28}
